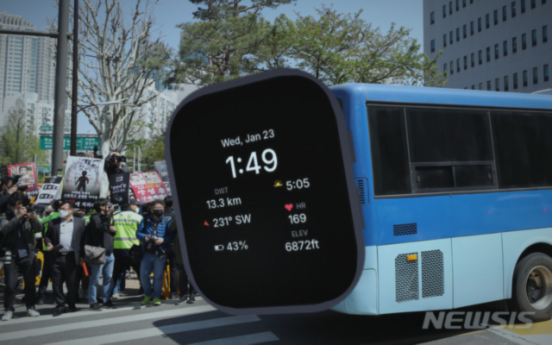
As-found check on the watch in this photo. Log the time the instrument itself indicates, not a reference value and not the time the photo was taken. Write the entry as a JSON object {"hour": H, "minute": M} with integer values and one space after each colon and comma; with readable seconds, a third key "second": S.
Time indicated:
{"hour": 1, "minute": 49}
